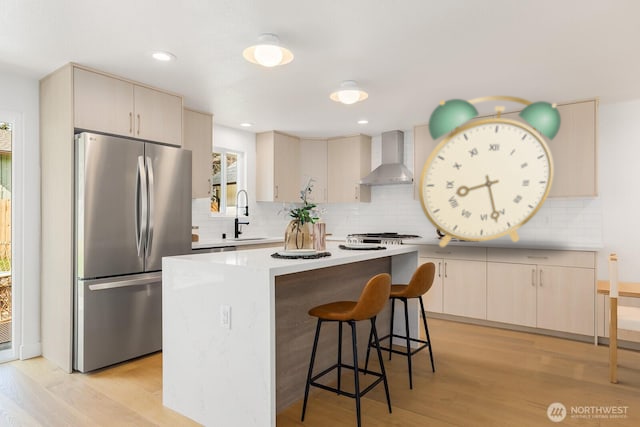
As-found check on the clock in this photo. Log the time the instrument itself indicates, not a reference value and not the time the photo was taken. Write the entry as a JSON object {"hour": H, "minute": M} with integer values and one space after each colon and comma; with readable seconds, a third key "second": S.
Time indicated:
{"hour": 8, "minute": 27}
